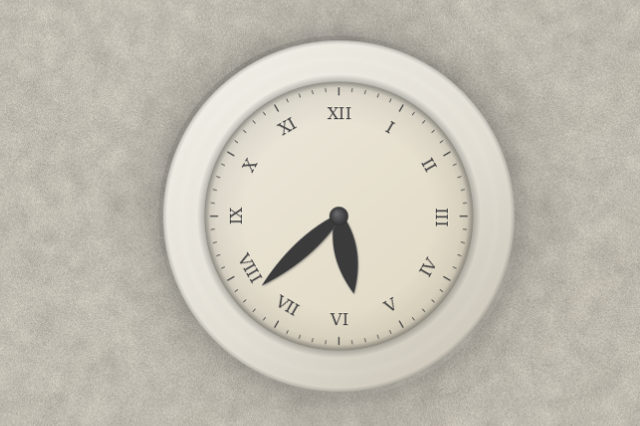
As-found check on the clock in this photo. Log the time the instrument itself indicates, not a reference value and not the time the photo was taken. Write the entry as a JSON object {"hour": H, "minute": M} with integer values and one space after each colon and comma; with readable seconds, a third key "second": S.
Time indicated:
{"hour": 5, "minute": 38}
